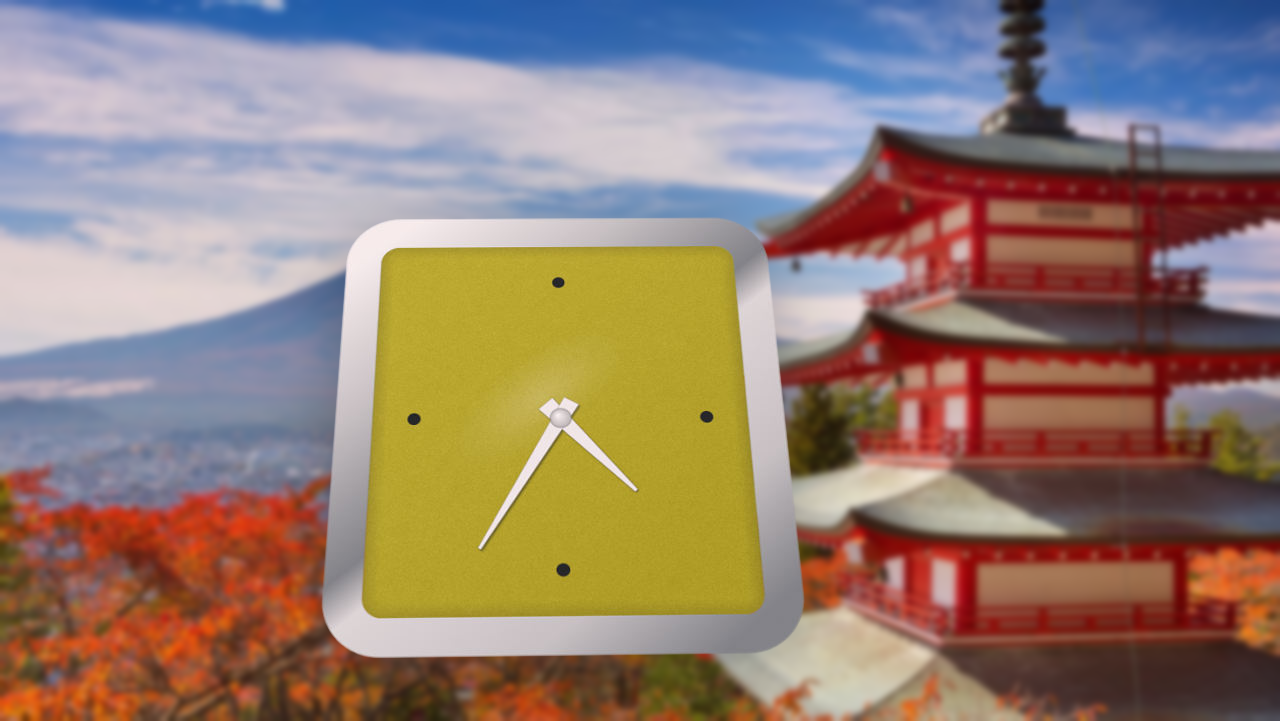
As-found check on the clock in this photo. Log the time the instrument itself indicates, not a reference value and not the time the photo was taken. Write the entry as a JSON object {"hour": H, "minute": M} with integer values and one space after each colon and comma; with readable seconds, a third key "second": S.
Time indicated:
{"hour": 4, "minute": 35}
